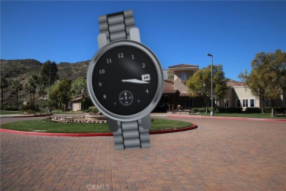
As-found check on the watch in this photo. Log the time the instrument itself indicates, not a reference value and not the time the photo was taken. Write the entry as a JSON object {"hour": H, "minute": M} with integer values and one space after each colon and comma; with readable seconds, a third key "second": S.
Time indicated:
{"hour": 3, "minute": 17}
